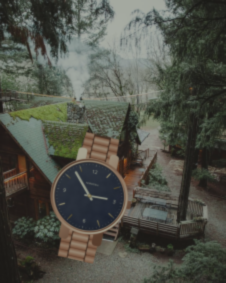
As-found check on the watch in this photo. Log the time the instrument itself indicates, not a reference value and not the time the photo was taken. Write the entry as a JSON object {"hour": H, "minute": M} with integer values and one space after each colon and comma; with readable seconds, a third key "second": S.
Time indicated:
{"hour": 2, "minute": 53}
